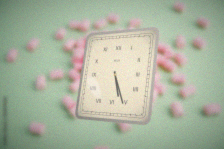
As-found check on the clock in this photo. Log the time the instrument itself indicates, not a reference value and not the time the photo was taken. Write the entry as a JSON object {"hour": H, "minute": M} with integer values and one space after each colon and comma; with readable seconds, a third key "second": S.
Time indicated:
{"hour": 5, "minute": 26}
